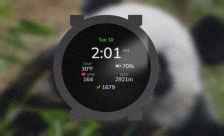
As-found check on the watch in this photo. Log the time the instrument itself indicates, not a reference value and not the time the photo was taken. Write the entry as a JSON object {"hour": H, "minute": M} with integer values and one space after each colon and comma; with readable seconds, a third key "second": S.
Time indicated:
{"hour": 2, "minute": 1}
